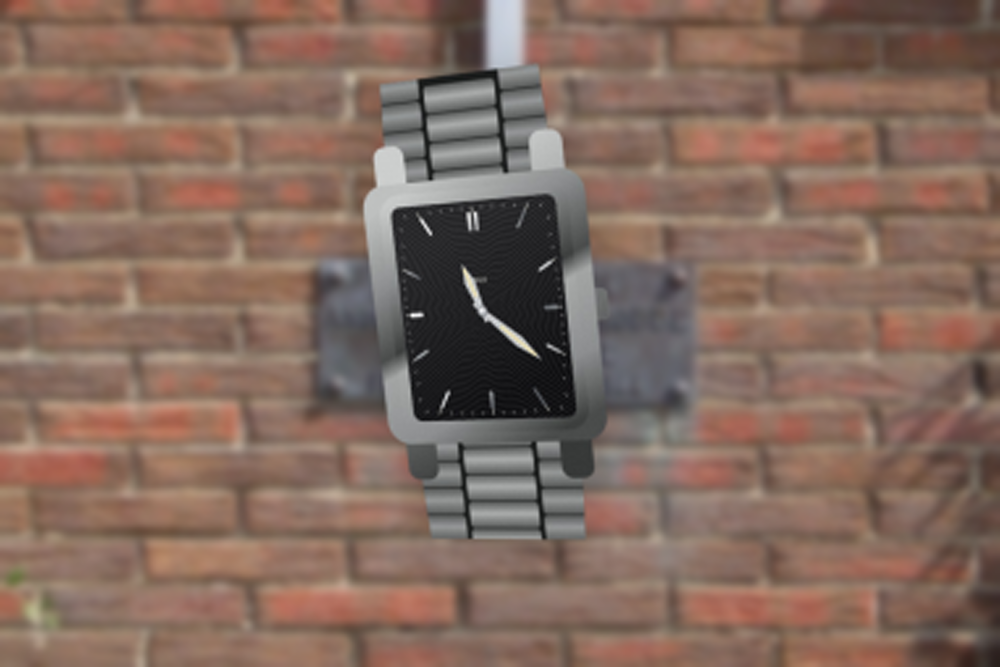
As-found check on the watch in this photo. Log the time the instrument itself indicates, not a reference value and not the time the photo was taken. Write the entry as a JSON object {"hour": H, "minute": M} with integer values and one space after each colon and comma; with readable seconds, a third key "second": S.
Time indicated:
{"hour": 11, "minute": 22}
